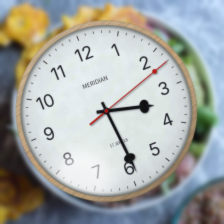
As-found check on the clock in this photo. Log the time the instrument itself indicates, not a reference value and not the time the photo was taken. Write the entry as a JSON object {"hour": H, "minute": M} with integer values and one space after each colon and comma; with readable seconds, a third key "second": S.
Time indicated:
{"hour": 3, "minute": 29, "second": 12}
